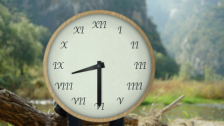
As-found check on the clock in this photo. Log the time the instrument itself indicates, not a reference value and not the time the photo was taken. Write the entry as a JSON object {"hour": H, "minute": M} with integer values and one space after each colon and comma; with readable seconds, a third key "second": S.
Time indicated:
{"hour": 8, "minute": 30}
